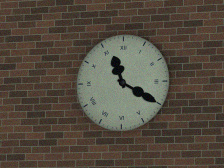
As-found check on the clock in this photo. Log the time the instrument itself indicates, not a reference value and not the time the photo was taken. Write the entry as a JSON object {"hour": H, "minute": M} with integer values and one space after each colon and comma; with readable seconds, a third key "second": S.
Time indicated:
{"hour": 11, "minute": 20}
